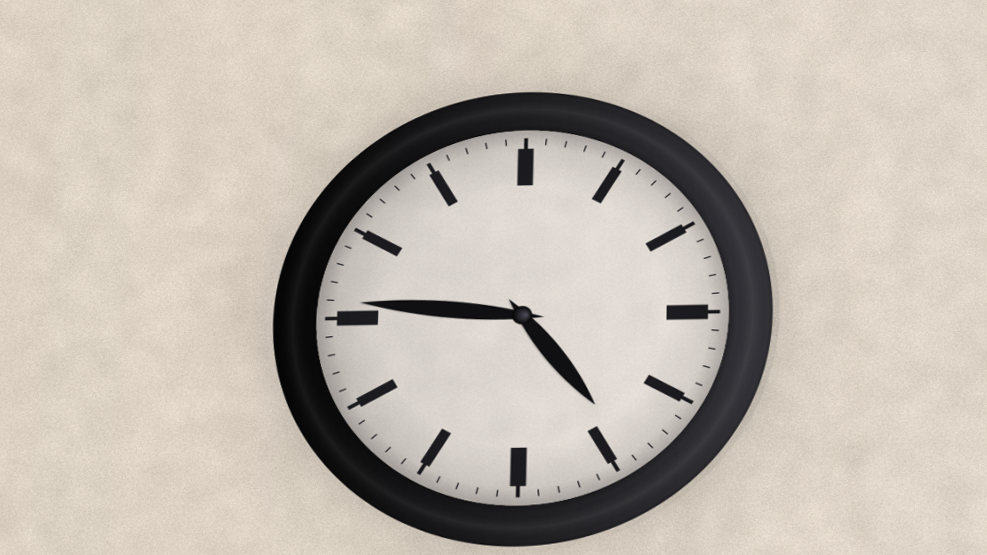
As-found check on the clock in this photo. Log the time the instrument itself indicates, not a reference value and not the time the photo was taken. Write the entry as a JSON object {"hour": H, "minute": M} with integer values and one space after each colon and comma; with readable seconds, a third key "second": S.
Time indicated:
{"hour": 4, "minute": 46}
